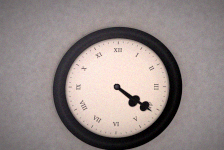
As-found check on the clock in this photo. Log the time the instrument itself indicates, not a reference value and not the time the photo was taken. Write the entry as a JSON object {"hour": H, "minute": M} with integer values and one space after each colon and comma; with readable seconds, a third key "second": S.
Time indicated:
{"hour": 4, "minute": 21}
